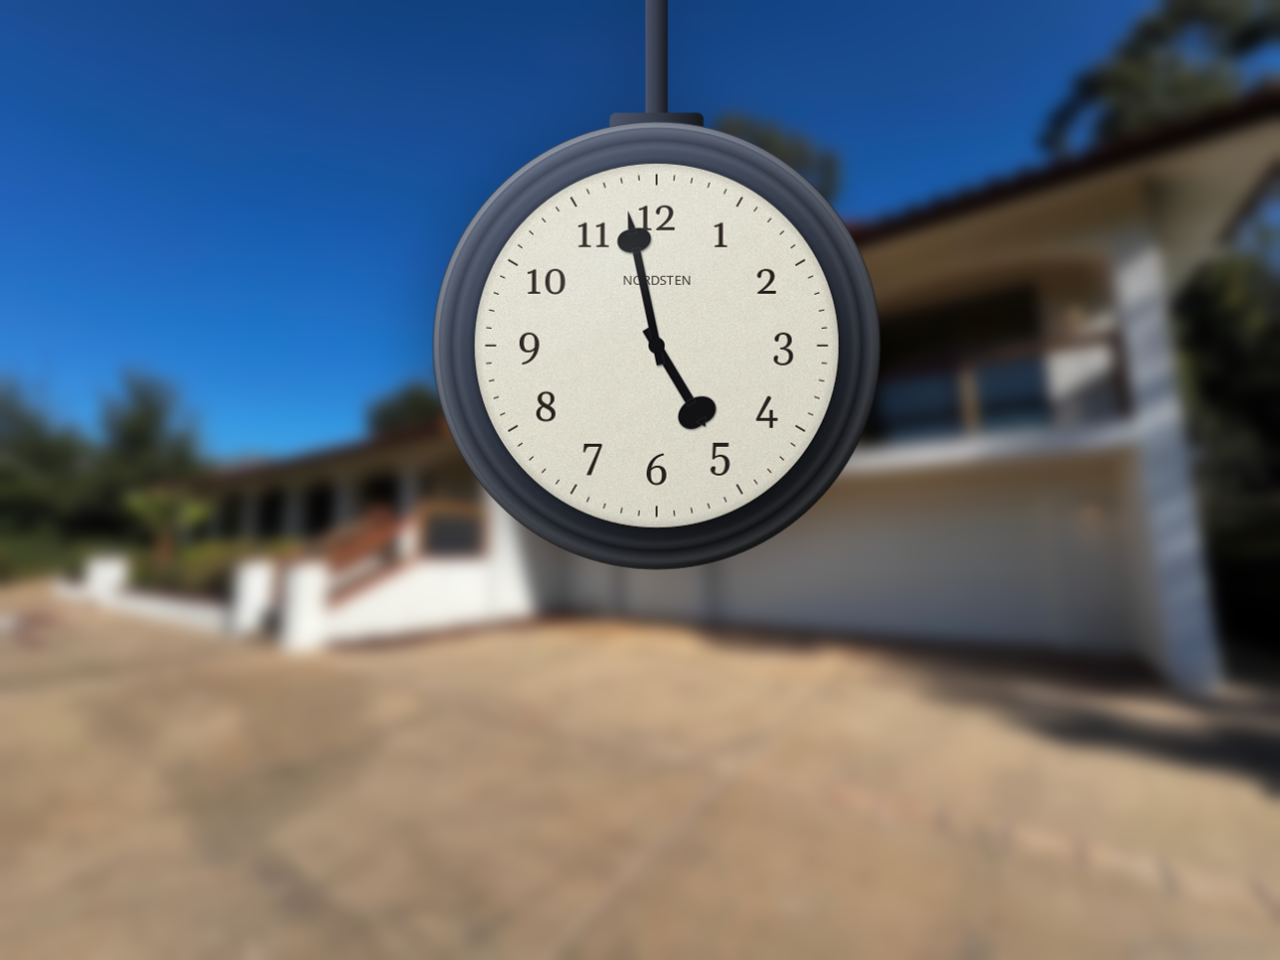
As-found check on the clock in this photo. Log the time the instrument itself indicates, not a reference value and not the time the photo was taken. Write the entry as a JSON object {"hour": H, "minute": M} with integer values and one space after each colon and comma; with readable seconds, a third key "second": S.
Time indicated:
{"hour": 4, "minute": 58}
